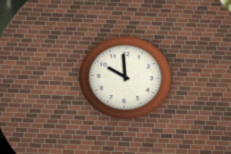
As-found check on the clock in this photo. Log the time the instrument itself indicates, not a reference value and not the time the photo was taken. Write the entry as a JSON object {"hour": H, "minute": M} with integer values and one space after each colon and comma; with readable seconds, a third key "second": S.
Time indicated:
{"hour": 9, "minute": 59}
